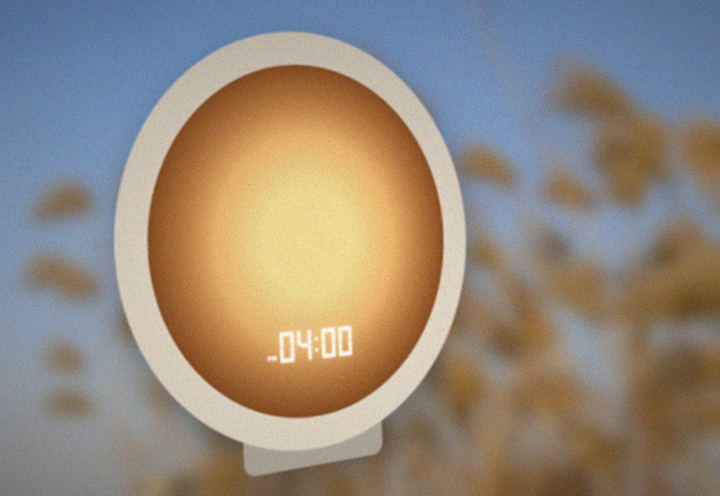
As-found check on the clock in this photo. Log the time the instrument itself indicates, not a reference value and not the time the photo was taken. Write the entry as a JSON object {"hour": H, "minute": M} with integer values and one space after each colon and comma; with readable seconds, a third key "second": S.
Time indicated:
{"hour": 4, "minute": 0}
